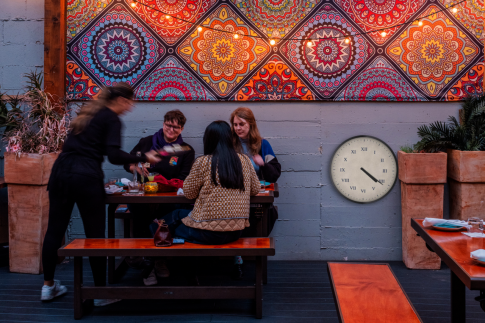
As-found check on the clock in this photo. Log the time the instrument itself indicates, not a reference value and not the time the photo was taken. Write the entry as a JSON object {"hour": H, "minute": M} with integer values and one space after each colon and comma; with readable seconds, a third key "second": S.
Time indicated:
{"hour": 4, "minute": 21}
